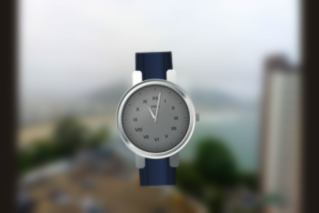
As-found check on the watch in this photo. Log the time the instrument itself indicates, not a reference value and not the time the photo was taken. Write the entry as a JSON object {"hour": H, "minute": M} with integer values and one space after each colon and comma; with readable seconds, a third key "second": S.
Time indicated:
{"hour": 11, "minute": 2}
